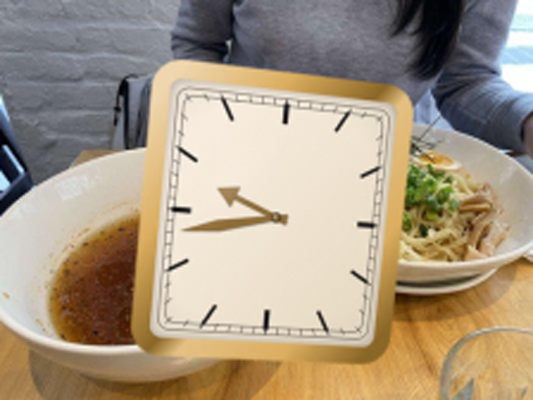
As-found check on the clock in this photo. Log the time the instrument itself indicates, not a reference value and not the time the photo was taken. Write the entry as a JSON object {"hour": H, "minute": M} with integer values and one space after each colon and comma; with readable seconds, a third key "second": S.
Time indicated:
{"hour": 9, "minute": 43}
